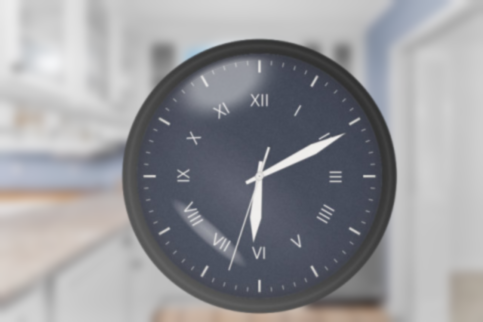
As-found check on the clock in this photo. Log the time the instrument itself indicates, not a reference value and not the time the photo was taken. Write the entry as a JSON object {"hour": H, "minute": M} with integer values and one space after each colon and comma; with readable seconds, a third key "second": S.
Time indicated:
{"hour": 6, "minute": 10, "second": 33}
